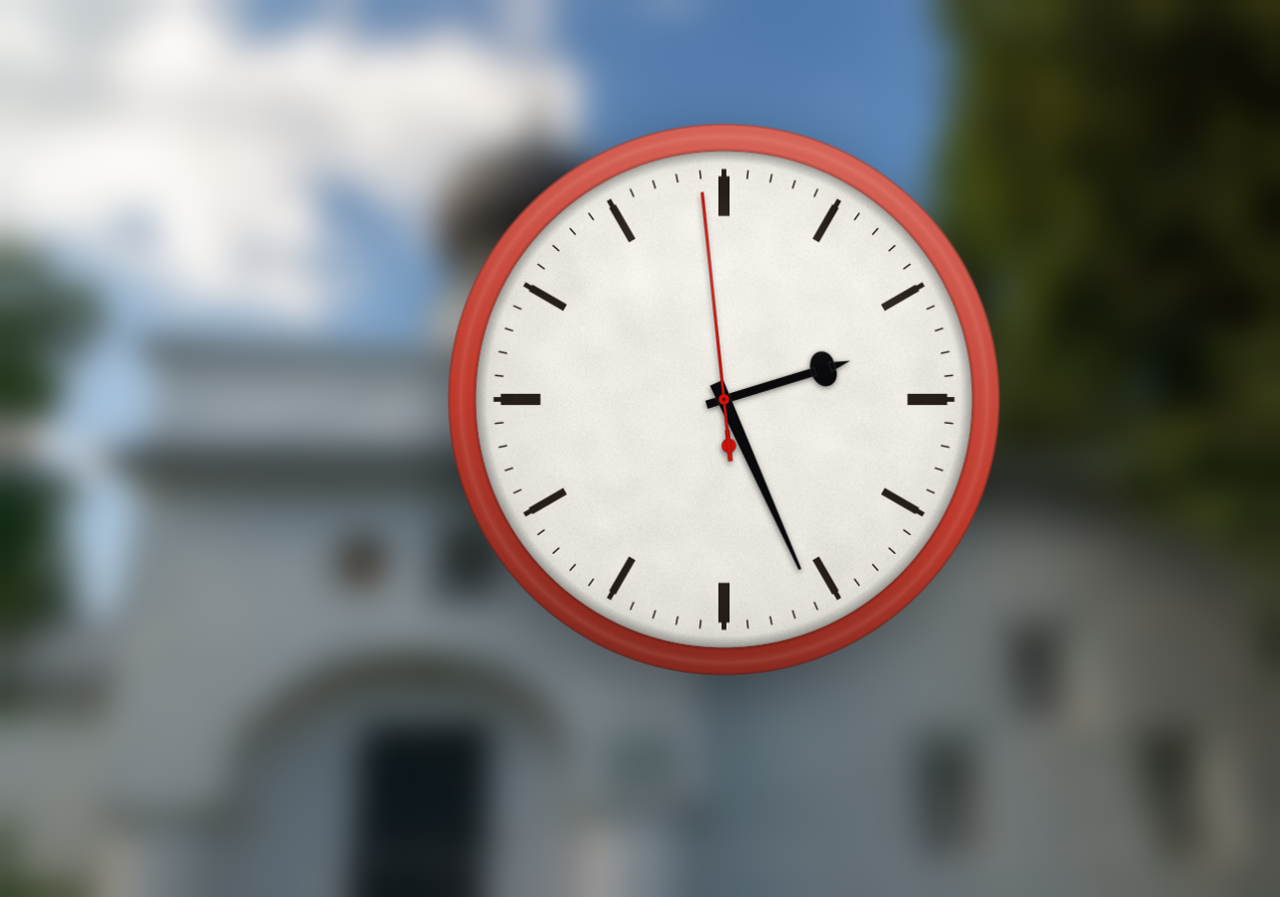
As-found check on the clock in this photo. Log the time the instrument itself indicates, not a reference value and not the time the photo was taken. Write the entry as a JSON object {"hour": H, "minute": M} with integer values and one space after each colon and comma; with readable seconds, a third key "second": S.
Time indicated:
{"hour": 2, "minute": 25, "second": 59}
